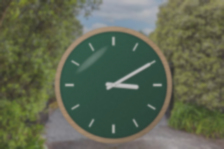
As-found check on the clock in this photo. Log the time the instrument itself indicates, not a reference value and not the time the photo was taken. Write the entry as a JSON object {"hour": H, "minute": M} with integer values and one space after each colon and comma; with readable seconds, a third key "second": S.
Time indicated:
{"hour": 3, "minute": 10}
